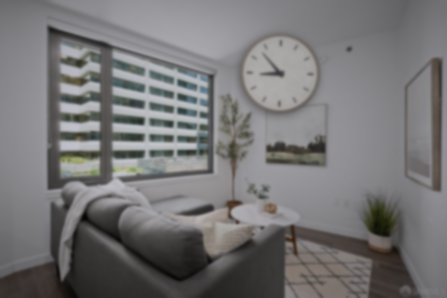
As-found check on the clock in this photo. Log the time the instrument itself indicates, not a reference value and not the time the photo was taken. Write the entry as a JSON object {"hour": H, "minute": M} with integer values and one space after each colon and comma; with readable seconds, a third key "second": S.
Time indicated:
{"hour": 8, "minute": 53}
